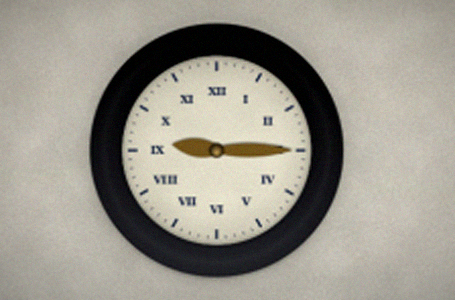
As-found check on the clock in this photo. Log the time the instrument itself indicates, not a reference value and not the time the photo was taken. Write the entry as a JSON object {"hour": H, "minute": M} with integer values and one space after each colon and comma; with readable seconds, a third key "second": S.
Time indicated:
{"hour": 9, "minute": 15}
